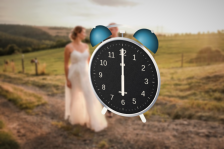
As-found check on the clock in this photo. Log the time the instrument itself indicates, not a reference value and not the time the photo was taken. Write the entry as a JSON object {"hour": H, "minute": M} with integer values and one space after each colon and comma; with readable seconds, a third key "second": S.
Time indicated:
{"hour": 6, "minute": 0}
